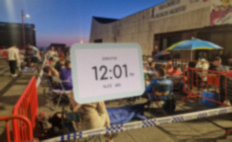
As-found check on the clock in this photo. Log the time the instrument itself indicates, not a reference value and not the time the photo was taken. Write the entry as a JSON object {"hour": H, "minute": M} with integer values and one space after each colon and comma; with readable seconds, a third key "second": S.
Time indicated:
{"hour": 12, "minute": 1}
